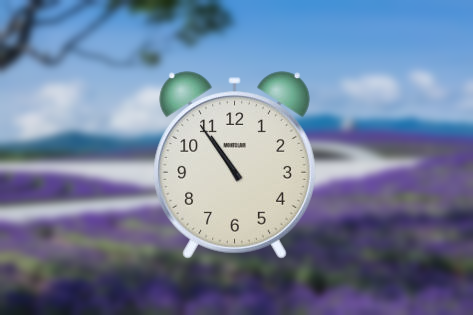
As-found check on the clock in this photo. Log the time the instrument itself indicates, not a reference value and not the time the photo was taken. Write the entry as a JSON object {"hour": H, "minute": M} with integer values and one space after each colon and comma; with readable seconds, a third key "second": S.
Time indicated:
{"hour": 10, "minute": 54}
